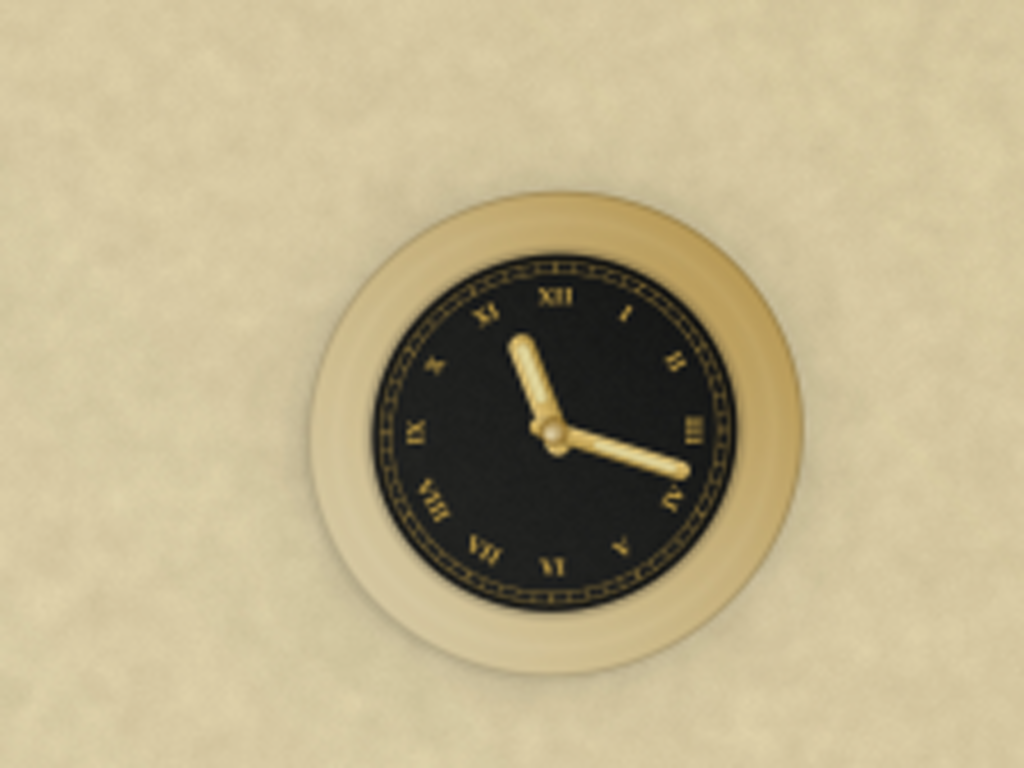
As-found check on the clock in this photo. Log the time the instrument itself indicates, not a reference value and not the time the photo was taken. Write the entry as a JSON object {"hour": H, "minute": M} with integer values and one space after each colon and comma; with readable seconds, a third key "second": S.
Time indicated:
{"hour": 11, "minute": 18}
